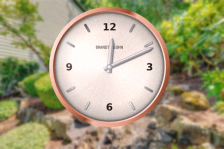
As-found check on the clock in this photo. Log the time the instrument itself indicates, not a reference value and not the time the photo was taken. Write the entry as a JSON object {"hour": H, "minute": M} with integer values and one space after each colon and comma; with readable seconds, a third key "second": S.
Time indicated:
{"hour": 12, "minute": 11}
